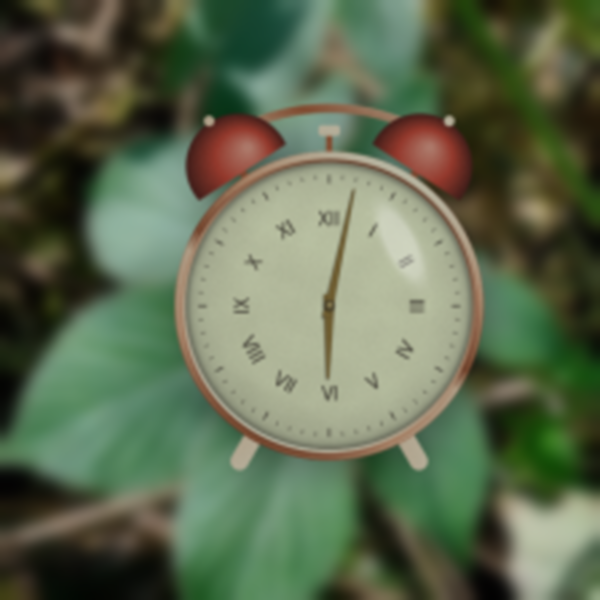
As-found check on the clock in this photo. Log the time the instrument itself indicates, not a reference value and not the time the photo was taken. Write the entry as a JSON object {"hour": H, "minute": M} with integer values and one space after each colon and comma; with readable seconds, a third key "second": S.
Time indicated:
{"hour": 6, "minute": 2}
